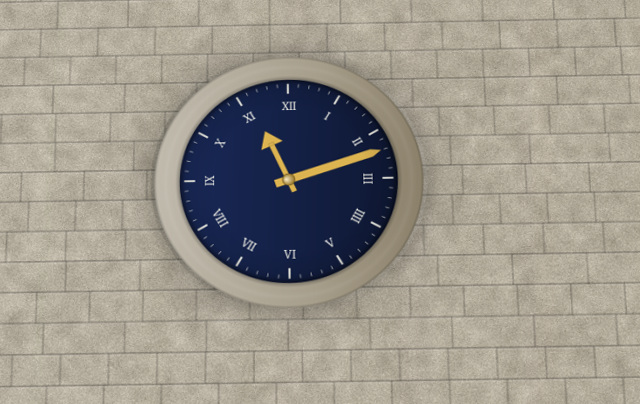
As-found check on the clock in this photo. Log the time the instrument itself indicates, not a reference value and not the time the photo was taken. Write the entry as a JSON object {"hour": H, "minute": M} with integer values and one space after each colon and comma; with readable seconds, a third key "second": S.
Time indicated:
{"hour": 11, "minute": 12}
